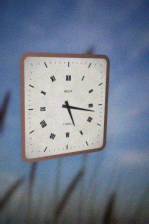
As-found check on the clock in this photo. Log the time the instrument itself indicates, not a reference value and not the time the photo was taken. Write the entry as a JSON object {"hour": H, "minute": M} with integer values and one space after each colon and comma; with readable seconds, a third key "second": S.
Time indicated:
{"hour": 5, "minute": 17}
